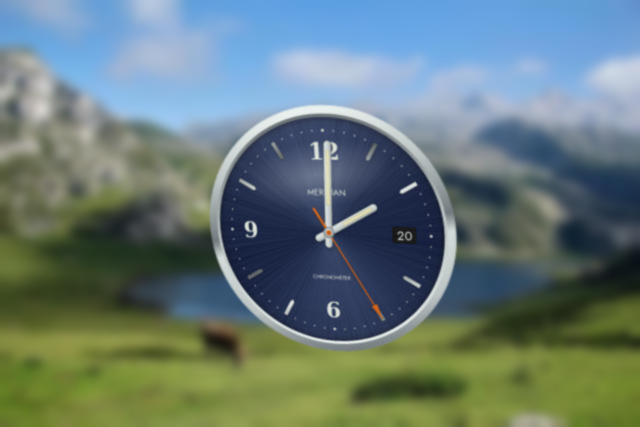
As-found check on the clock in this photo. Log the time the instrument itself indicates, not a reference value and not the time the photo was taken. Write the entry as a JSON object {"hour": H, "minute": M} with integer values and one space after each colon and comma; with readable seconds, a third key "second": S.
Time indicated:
{"hour": 2, "minute": 0, "second": 25}
